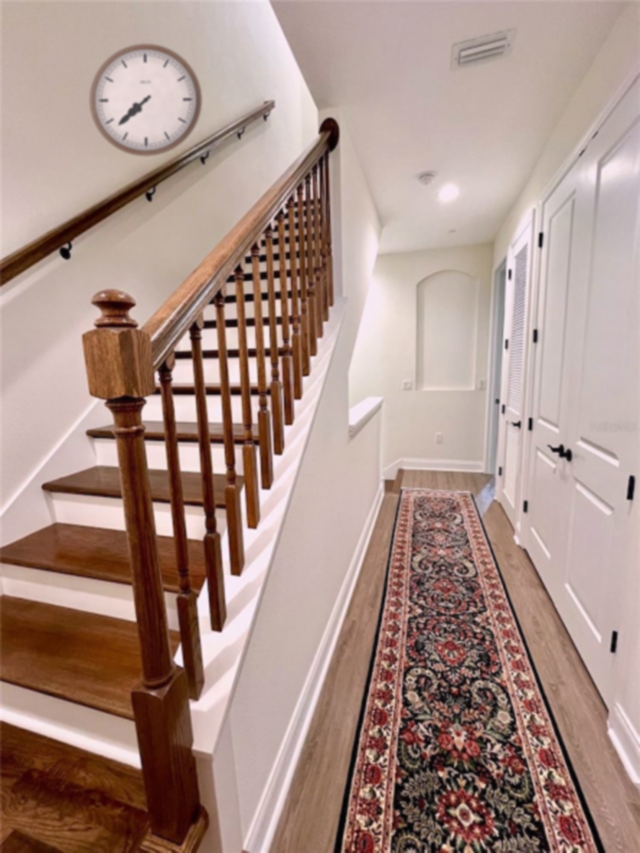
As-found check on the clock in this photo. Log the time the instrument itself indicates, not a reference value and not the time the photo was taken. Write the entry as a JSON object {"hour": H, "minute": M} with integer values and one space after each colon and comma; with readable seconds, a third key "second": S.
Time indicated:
{"hour": 7, "minute": 38}
